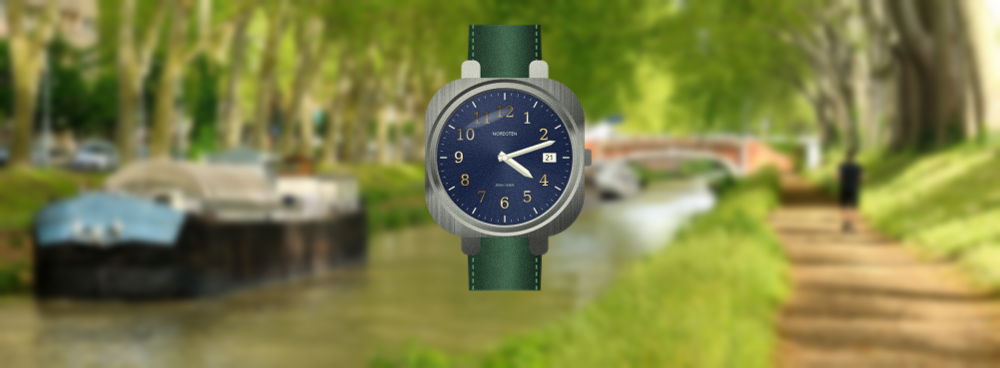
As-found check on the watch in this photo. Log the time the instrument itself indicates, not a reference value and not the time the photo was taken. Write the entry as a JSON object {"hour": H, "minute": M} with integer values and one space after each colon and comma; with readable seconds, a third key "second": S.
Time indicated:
{"hour": 4, "minute": 12}
